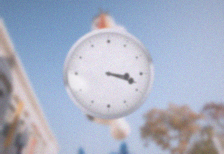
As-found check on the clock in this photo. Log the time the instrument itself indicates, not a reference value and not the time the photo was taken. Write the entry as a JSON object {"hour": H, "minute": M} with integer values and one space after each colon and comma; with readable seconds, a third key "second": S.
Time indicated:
{"hour": 3, "minute": 18}
